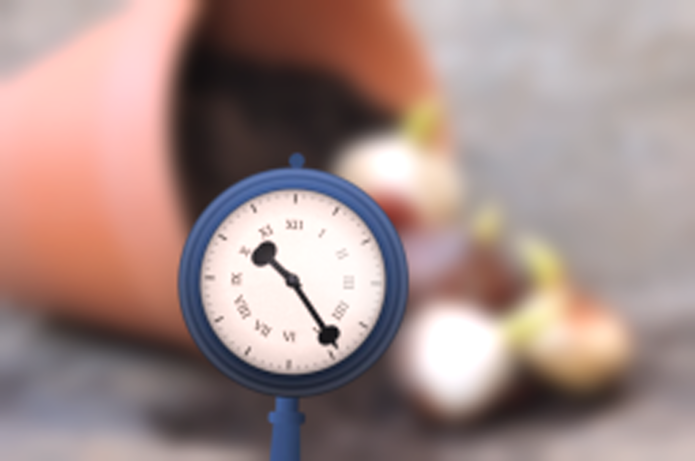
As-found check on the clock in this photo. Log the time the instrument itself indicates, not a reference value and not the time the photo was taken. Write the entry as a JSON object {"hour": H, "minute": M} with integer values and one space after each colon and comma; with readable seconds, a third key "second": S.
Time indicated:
{"hour": 10, "minute": 24}
